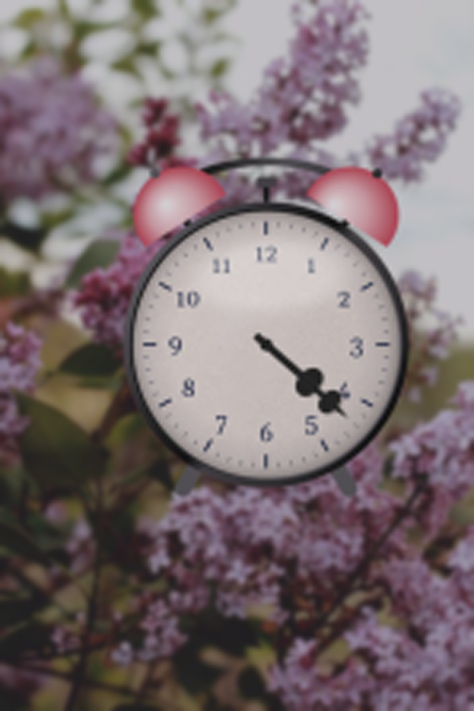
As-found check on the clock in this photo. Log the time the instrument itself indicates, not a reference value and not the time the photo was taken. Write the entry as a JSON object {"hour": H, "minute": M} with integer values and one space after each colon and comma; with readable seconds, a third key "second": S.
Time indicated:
{"hour": 4, "minute": 22}
